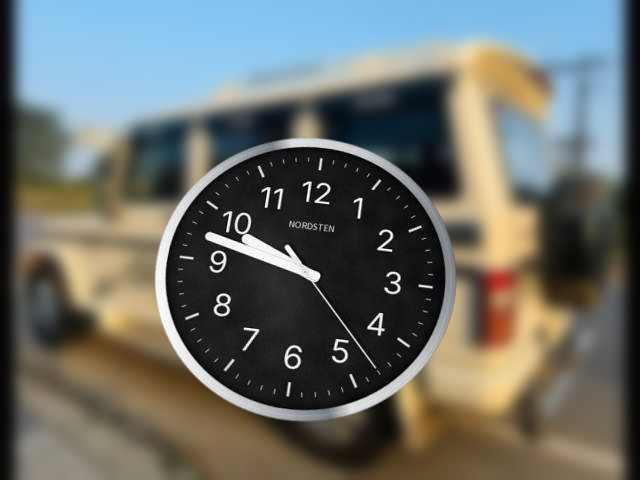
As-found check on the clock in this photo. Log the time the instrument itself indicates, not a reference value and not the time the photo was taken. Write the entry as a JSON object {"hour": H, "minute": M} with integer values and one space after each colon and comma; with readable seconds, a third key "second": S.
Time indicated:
{"hour": 9, "minute": 47, "second": 23}
